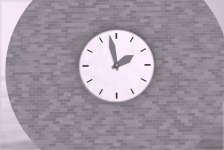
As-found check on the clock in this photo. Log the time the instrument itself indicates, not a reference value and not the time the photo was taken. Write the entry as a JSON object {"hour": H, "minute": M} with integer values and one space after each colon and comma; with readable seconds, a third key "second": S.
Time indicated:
{"hour": 1, "minute": 58}
